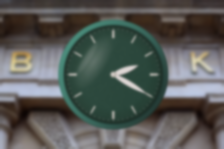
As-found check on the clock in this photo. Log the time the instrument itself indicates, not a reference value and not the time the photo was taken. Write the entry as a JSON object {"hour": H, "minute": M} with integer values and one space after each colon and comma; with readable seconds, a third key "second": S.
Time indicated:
{"hour": 2, "minute": 20}
